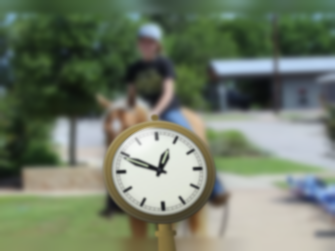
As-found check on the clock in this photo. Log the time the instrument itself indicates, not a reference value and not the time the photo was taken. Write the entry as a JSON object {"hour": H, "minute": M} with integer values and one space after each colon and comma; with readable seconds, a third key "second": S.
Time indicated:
{"hour": 12, "minute": 49}
